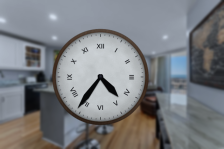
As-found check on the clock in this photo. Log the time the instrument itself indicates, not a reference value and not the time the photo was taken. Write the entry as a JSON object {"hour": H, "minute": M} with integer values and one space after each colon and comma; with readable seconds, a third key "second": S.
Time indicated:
{"hour": 4, "minute": 36}
